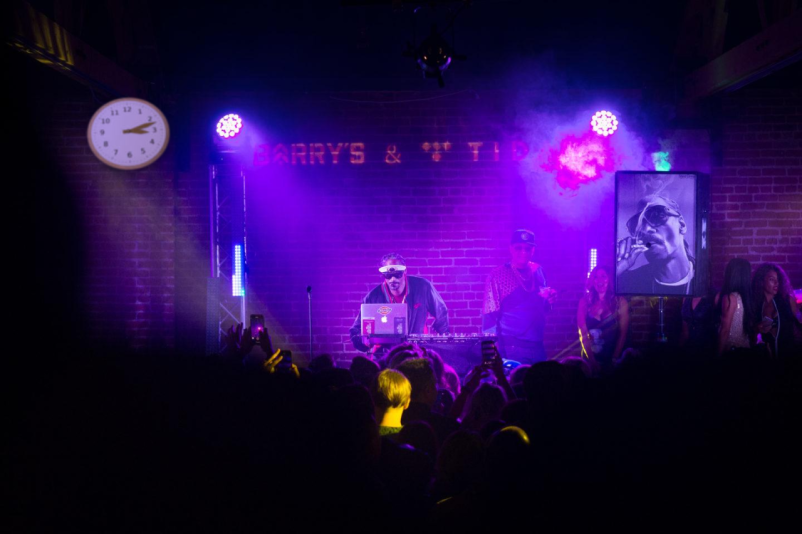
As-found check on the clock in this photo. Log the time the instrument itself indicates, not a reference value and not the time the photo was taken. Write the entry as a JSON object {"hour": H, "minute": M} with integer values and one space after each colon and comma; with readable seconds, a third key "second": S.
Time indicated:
{"hour": 3, "minute": 12}
